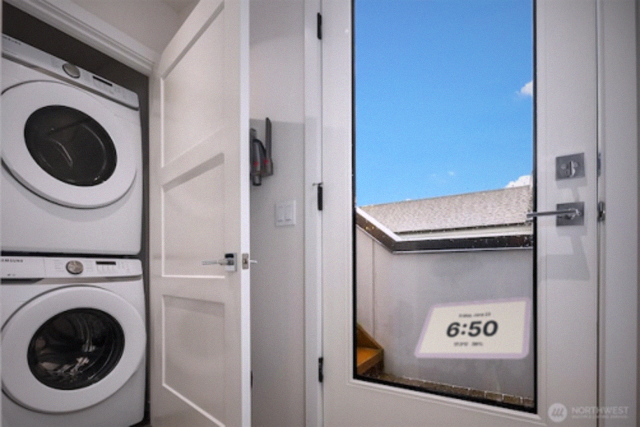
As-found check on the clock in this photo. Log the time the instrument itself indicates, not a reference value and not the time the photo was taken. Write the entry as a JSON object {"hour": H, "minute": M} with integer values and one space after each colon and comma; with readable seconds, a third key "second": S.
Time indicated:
{"hour": 6, "minute": 50}
